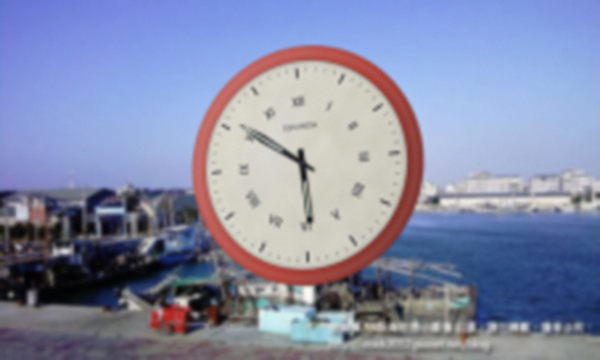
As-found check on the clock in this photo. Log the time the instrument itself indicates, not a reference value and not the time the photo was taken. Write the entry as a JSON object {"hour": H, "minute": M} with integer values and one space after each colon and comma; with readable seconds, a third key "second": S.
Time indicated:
{"hour": 5, "minute": 51}
